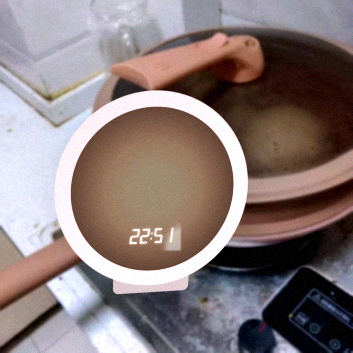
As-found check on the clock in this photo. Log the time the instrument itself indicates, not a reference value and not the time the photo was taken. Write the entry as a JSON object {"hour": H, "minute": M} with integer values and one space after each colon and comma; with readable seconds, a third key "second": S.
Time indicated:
{"hour": 22, "minute": 51}
